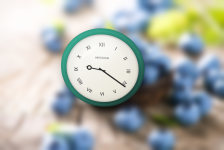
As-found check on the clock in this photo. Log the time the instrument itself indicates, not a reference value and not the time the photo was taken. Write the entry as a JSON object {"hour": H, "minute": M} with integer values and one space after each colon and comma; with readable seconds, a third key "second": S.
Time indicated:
{"hour": 9, "minute": 21}
